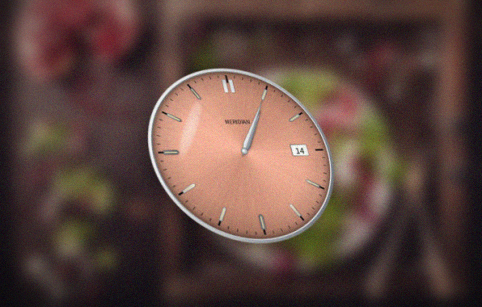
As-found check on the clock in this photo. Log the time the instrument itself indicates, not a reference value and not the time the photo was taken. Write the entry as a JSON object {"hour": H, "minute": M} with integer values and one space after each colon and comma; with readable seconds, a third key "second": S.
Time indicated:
{"hour": 1, "minute": 5}
